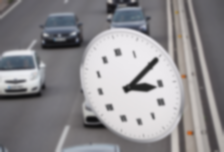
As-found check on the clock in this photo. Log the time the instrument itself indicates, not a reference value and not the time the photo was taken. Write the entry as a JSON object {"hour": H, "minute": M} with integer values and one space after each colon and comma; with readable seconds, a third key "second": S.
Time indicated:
{"hour": 3, "minute": 10}
